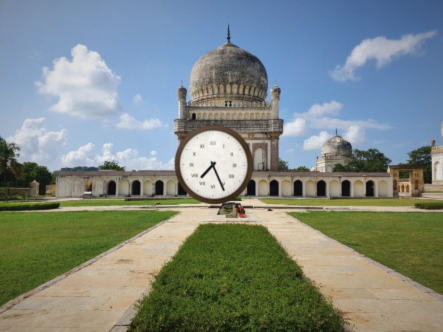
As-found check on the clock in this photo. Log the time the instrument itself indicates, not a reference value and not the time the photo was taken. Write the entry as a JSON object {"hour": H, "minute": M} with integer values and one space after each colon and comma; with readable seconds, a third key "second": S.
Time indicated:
{"hour": 7, "minute": 26}
